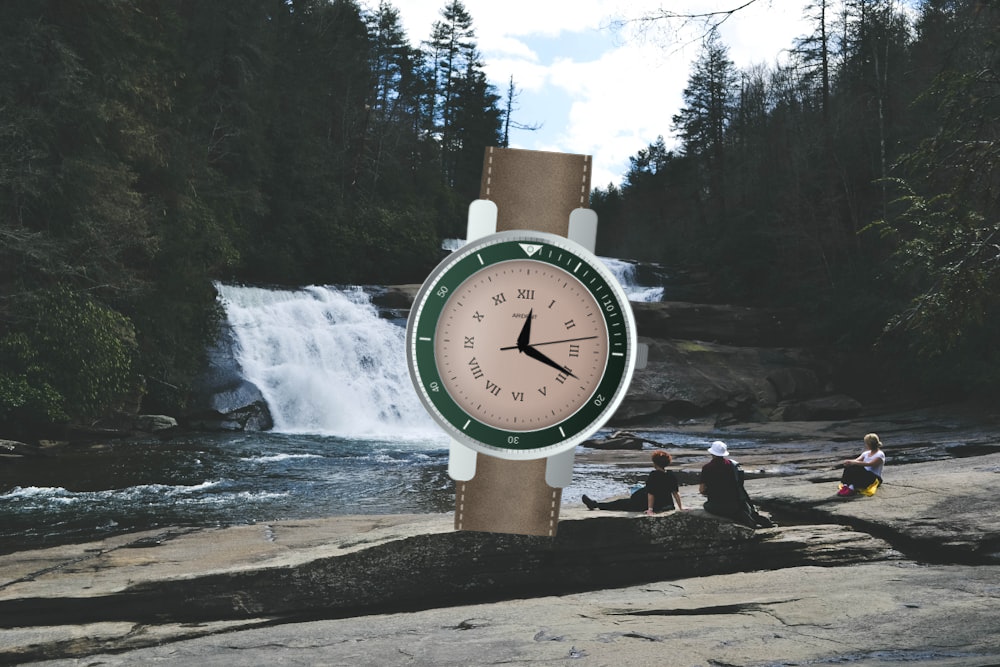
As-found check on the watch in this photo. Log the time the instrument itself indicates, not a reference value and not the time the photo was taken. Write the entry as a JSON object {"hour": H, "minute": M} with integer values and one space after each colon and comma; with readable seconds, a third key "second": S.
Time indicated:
{"hour": 12, "minute": 19, "second": 13}
